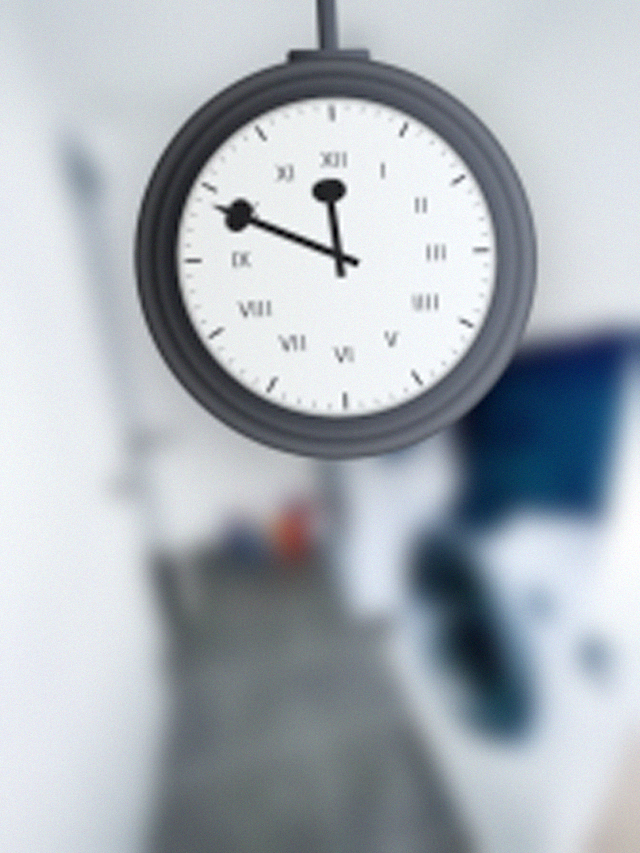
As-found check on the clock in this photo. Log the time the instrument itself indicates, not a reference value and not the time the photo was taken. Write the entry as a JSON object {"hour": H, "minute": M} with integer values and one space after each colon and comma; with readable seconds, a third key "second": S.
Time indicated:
{"hour": 11, "minute": 49}
